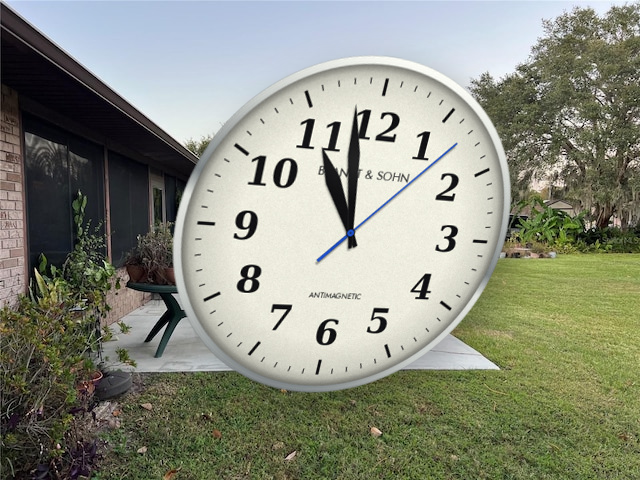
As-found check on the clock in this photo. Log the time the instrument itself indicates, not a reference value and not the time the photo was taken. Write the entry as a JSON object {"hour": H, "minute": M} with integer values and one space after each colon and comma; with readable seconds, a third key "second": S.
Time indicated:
{"hour": 10, "minute": 58, "second": 7}
